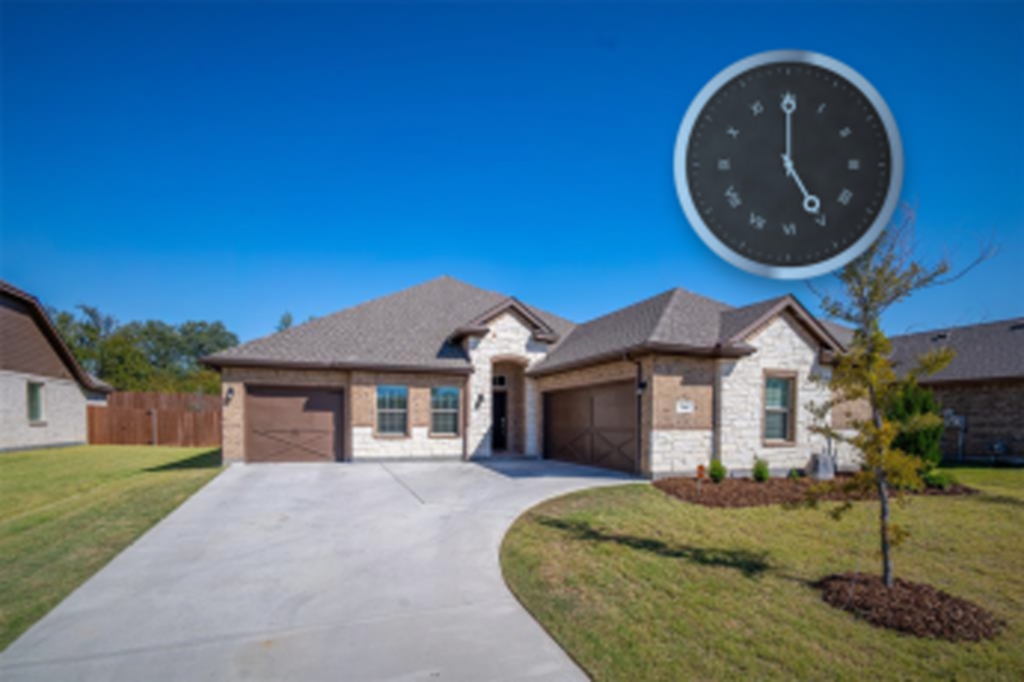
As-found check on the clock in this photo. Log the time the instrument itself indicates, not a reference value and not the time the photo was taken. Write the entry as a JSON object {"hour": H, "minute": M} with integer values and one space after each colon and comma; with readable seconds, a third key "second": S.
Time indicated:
{"hour": 5, "minute": 0}
